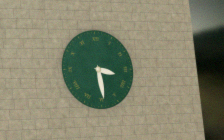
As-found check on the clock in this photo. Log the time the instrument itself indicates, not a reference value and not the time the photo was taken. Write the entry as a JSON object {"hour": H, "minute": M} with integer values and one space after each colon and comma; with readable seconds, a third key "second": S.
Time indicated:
{"hour": 3, "minute": 29}
